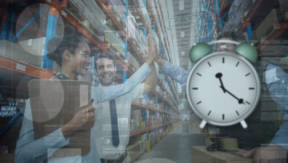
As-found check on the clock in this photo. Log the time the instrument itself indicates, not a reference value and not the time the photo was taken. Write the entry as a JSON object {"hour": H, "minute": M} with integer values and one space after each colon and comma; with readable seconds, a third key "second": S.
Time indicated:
{"hour": 11, "minute": 21}
